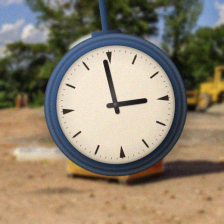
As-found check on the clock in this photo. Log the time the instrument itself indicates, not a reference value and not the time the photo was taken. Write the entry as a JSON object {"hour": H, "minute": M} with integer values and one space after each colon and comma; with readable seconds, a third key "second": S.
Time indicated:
{"hour": 2, "minute": 59}
